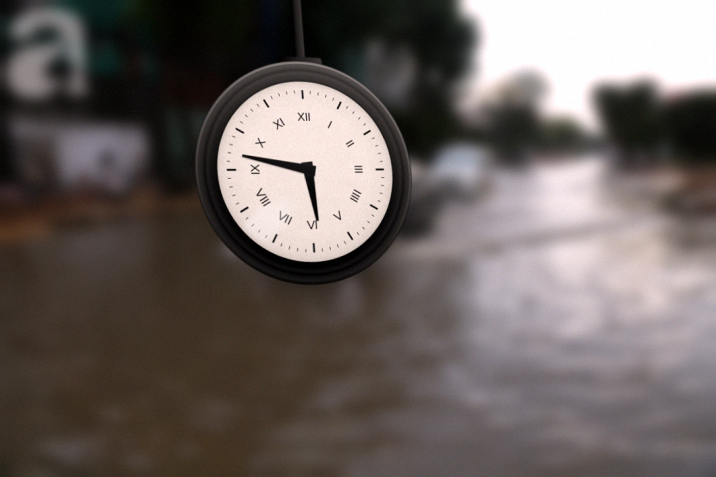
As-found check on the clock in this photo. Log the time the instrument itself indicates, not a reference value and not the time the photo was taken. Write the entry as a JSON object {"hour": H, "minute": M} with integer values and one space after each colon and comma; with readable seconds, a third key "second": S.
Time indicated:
{"hour": 5, "minute": 47}
